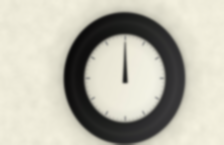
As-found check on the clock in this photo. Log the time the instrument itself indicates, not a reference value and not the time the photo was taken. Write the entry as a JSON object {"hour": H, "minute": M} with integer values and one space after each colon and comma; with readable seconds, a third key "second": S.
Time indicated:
{"hour": 12, "minute": 0}
